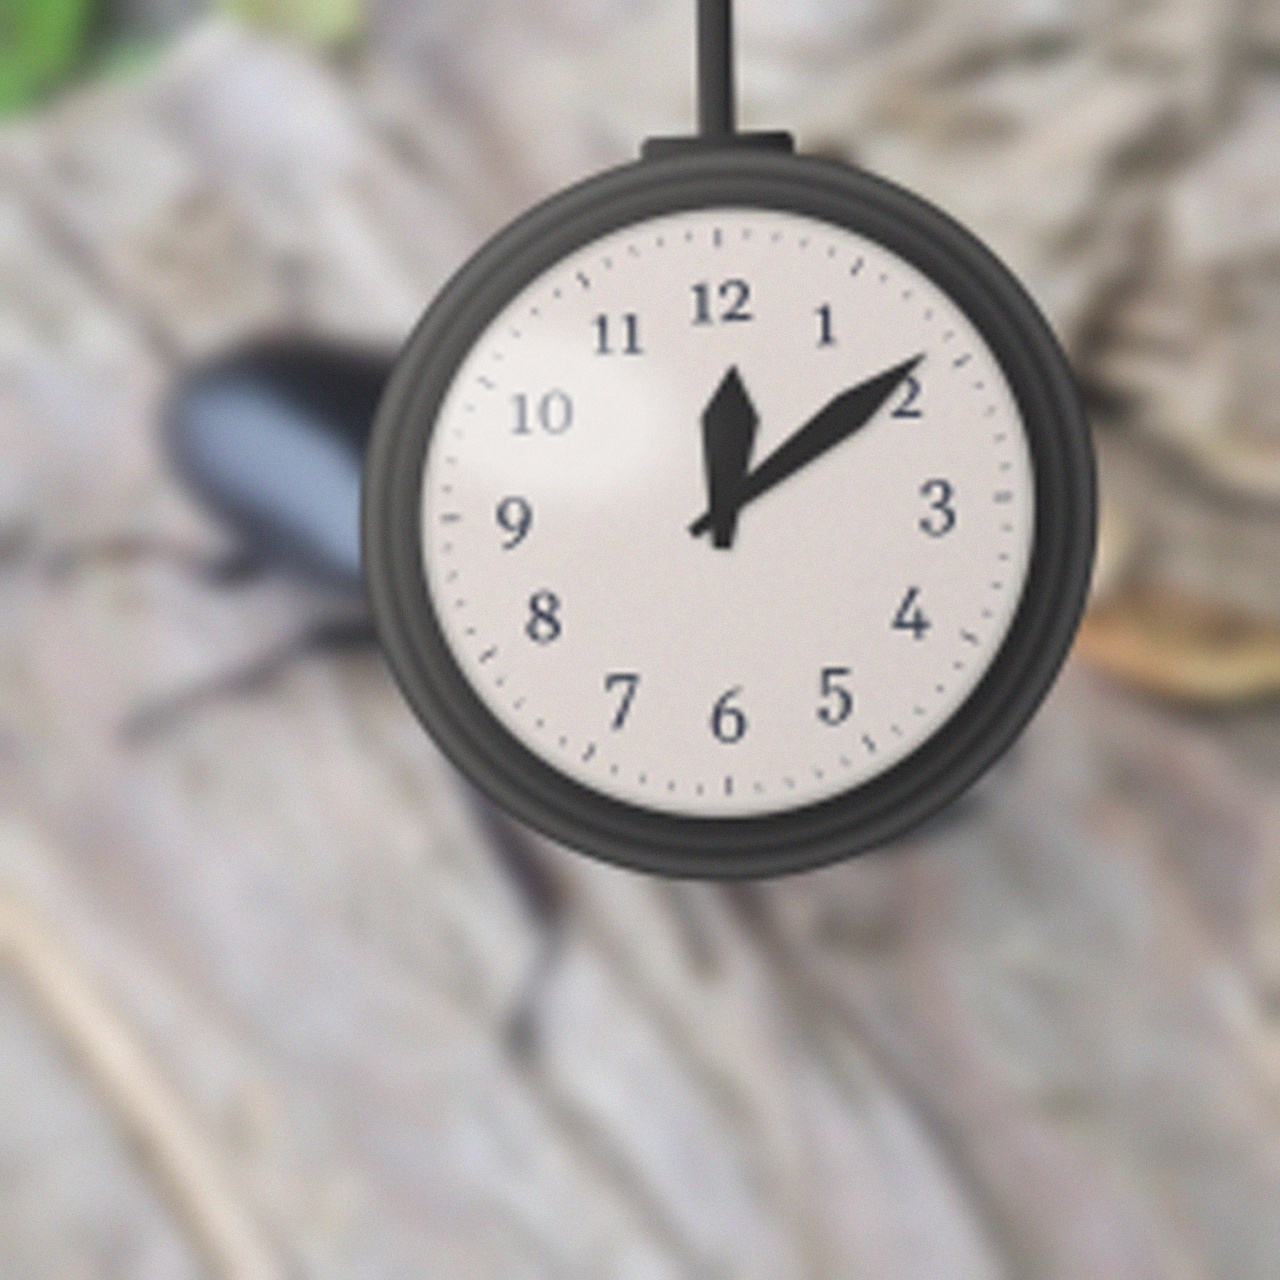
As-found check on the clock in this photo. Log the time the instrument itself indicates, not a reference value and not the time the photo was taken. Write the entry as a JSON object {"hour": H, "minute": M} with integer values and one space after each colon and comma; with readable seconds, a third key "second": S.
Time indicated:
{"hour": 12, "minute": 9}
